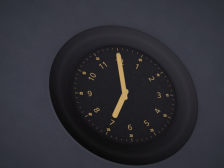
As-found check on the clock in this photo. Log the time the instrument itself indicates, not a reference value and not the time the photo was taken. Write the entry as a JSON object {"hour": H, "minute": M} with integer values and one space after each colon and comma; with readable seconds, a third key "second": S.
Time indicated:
{"hour": 7, "minute": 0}
